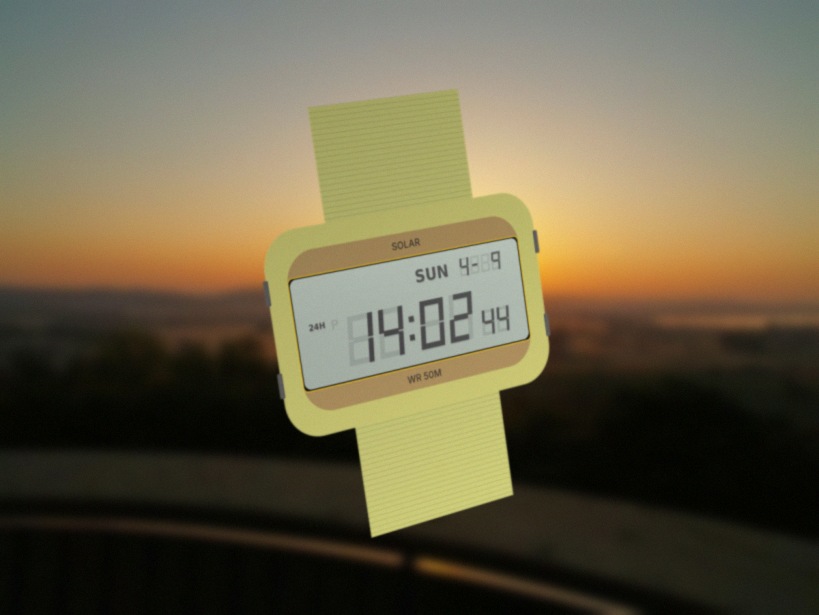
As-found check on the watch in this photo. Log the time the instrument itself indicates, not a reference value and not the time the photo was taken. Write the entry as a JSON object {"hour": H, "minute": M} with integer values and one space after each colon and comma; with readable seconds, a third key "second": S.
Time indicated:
{"hour": 14, "minute": 2, "second": 44}
